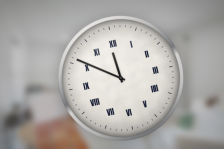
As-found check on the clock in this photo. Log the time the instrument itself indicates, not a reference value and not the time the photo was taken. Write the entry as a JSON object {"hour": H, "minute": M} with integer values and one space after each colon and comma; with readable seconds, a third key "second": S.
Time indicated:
{"hour": 11, "minute": 51}
